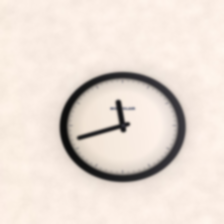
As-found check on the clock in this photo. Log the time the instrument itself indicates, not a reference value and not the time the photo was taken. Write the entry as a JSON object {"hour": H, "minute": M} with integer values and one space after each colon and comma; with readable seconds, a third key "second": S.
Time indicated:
{"hour": 11, "minute": 42}
